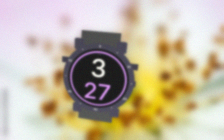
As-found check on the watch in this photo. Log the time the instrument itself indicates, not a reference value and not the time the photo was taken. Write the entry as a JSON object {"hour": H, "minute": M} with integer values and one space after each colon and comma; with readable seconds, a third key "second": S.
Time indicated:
{"hour": 3, "minute": 27}
